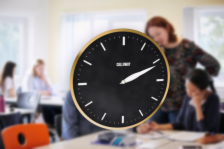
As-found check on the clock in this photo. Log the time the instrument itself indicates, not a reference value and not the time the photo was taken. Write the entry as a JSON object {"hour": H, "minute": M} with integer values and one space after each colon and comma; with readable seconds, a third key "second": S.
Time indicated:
{"hour": 2, "minute": 11}
